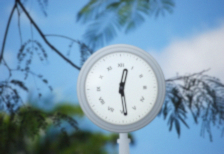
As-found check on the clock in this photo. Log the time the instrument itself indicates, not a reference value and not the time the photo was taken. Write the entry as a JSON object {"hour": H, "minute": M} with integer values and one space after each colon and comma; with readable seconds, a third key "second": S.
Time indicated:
{"hour": 12, "minute": 29}
